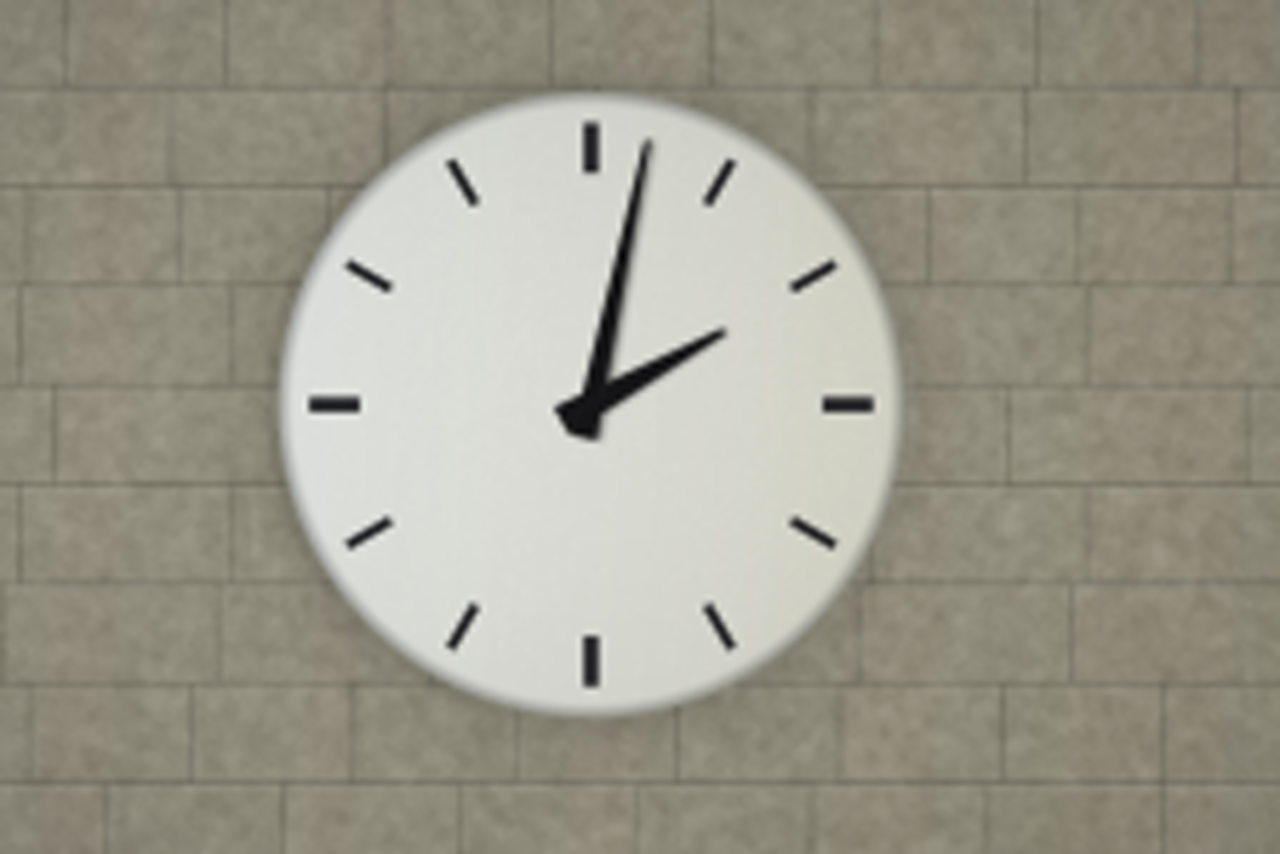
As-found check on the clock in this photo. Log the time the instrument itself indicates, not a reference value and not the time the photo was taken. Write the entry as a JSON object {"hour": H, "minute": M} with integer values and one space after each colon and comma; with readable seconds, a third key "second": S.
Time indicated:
{"hour": 2, "minute": 2}
